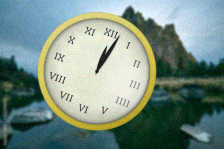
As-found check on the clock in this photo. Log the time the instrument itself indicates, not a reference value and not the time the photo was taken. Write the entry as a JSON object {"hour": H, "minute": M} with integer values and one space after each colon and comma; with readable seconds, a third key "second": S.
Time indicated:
{"hour": 12, "minute": 2}
